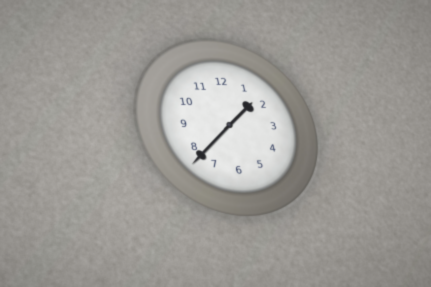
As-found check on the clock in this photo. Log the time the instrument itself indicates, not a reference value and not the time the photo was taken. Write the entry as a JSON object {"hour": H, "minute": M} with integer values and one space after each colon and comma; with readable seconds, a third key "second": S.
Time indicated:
{"hour": 1, "minute": 38}
